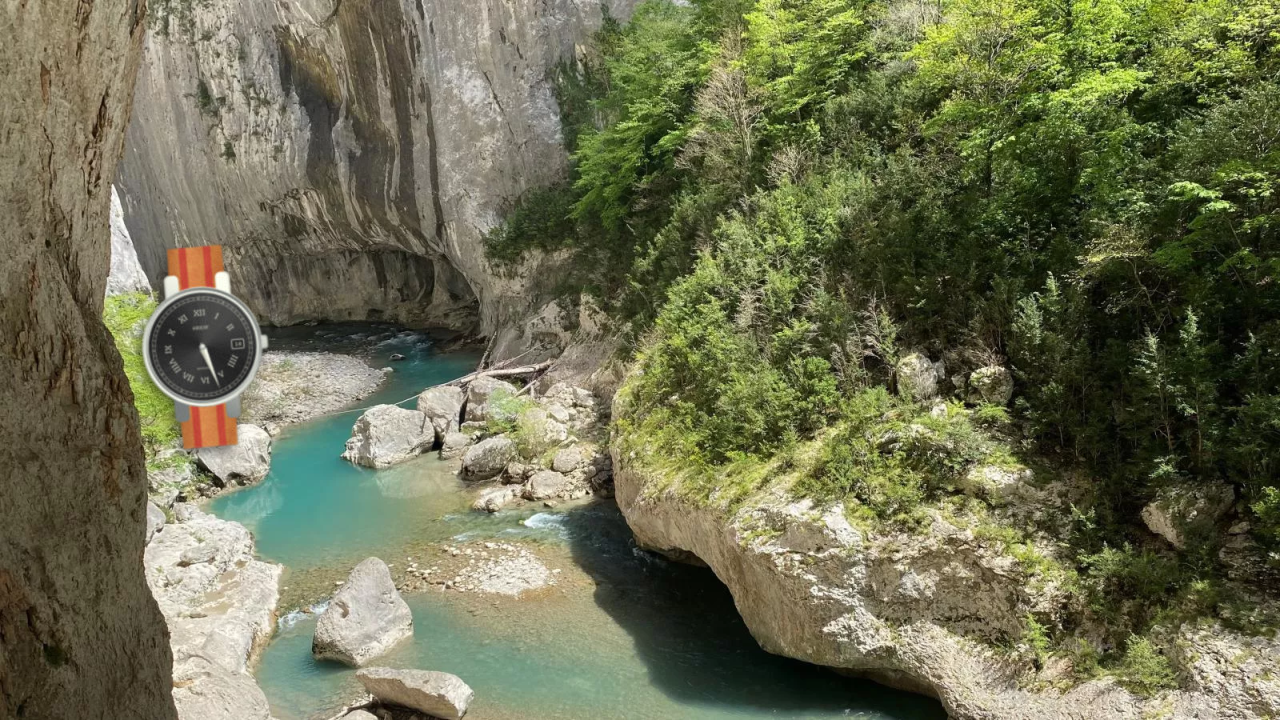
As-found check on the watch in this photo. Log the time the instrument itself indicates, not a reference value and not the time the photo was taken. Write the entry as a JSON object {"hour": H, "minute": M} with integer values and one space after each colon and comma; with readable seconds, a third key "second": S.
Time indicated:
{"hour": 5, "minute": 27}
